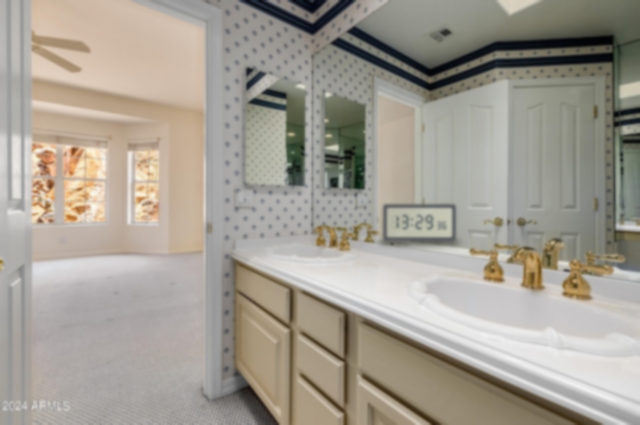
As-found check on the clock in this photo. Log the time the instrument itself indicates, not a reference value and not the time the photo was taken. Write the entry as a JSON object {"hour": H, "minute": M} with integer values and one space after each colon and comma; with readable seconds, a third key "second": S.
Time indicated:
{"hour": 13, "minute": 29}
